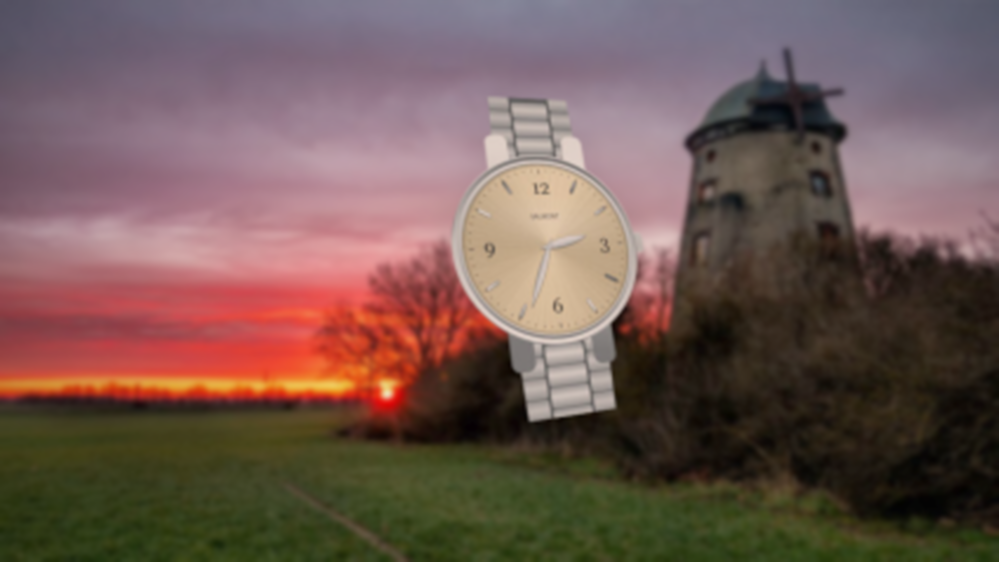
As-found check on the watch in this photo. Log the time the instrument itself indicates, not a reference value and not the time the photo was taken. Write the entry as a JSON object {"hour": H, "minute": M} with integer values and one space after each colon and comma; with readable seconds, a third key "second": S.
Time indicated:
{"hour": 2, "minute": 34}
